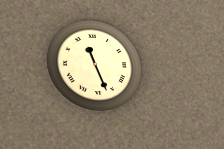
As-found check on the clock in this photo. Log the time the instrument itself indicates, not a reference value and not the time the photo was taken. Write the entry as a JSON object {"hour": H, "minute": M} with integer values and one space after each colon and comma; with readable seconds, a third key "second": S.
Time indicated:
{"hour": 11, "minute": 27}
